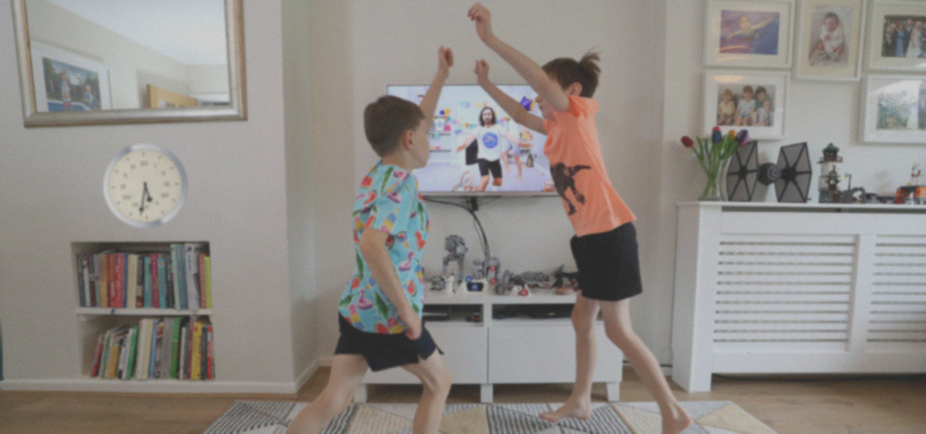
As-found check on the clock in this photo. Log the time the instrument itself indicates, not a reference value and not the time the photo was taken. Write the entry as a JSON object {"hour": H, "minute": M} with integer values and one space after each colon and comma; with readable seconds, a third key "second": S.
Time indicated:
{"hour": 5, "minute": 32}
